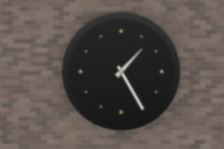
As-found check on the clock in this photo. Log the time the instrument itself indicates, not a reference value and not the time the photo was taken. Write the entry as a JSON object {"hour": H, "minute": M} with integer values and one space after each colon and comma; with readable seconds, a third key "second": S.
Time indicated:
{"hour": 1, "minute": 25}
